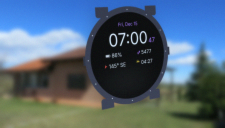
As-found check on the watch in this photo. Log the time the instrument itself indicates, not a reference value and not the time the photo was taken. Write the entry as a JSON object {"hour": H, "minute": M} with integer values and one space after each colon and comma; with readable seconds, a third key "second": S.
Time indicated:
{"hour": 7, "minute": 0}
